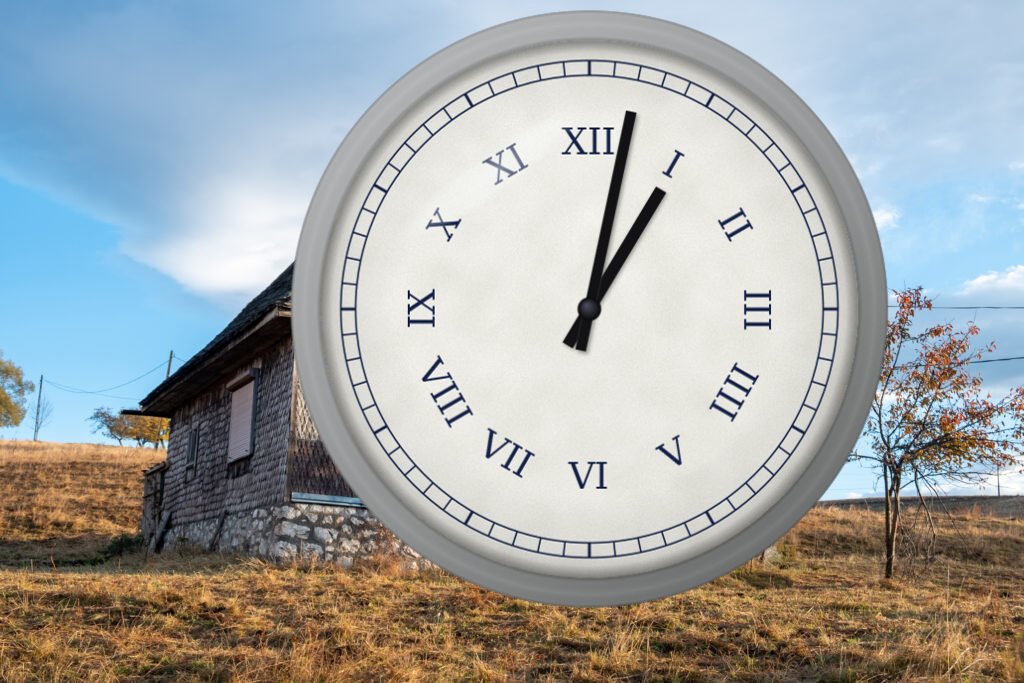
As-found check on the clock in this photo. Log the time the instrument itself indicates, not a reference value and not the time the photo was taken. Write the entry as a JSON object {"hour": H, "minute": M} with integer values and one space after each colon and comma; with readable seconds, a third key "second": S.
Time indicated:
{"hour": 1, "minute": 2}
